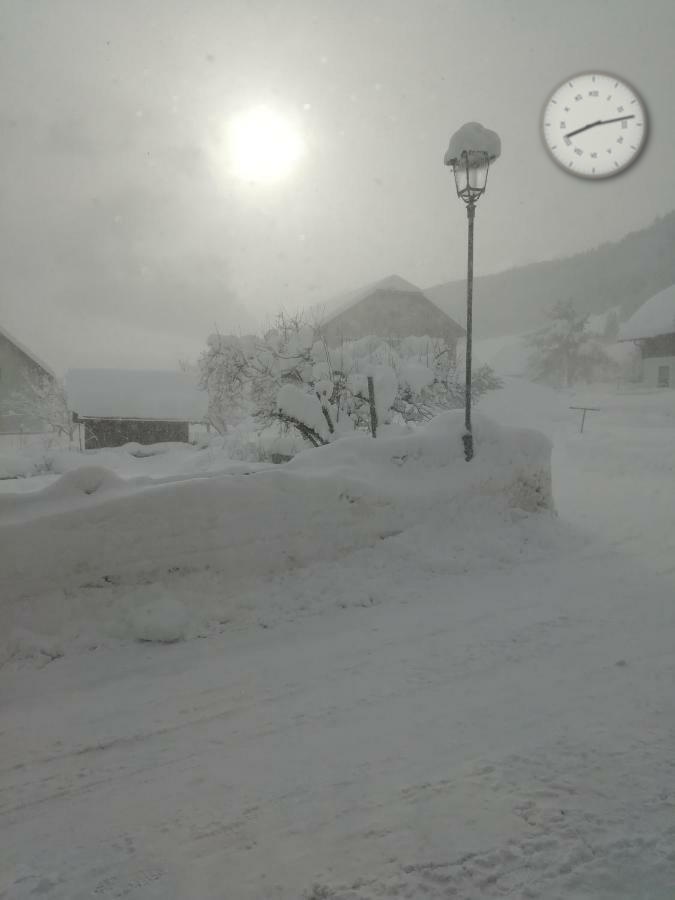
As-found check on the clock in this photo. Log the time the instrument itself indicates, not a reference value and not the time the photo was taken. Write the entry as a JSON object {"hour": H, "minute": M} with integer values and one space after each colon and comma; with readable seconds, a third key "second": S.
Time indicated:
{"hour": 8, "minute": 13}
